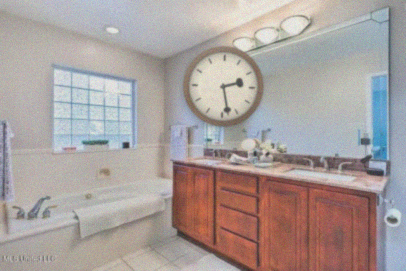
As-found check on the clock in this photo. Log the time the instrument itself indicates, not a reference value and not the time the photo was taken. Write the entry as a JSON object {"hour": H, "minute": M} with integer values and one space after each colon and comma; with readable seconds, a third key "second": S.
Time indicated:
{"hour": 2, "minute": 28}
